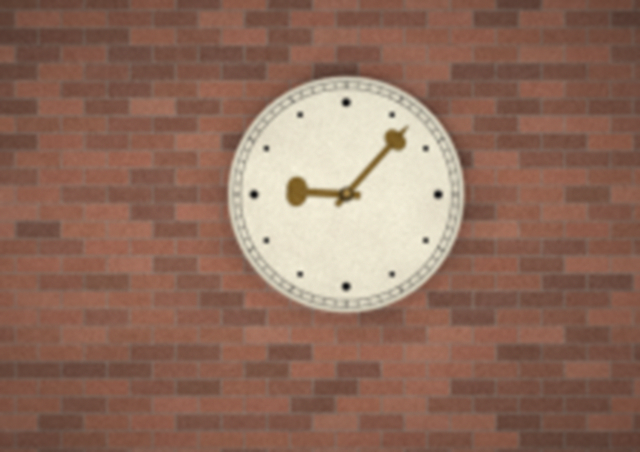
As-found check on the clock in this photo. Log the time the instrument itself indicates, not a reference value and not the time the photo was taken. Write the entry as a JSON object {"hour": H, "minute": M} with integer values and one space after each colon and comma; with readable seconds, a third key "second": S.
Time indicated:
{"hour": 9, "minute": 7}
